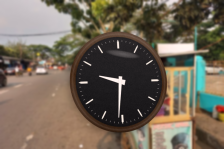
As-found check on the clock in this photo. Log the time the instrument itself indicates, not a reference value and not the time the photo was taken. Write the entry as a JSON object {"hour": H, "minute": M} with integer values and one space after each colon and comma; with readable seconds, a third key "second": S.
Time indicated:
{"hour": 9, "minute": 31}
